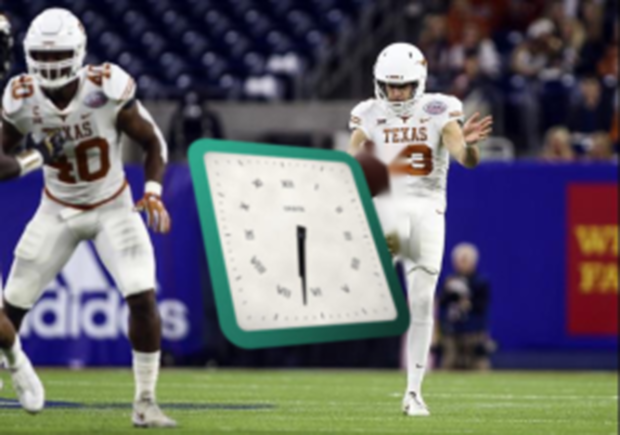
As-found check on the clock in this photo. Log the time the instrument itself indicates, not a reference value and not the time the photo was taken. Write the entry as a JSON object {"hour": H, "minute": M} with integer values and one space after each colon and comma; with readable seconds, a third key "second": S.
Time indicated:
{"hour": 6, "minute": 32}
